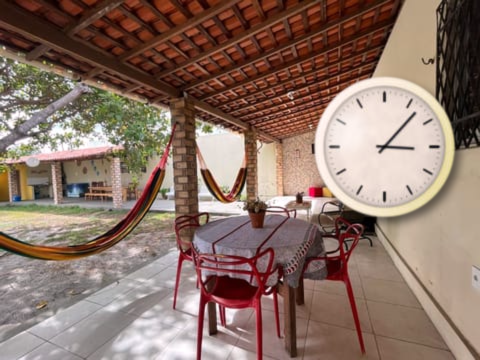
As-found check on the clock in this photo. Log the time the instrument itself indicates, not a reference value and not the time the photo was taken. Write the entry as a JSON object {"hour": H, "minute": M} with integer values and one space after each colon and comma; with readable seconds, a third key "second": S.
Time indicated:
{"hour": 3, "minute": 7}
